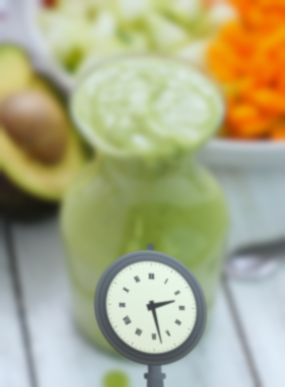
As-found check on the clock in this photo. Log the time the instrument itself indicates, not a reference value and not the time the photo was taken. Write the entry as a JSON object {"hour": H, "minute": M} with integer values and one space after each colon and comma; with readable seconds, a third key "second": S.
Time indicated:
{"hour": 2, "minute": 28}
